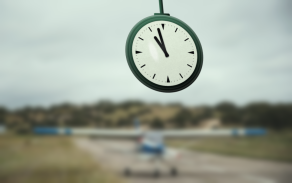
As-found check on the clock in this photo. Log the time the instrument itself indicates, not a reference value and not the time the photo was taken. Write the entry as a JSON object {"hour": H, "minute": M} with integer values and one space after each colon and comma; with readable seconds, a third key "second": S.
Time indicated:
{"hour": 10, "minute": 58}
